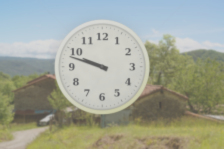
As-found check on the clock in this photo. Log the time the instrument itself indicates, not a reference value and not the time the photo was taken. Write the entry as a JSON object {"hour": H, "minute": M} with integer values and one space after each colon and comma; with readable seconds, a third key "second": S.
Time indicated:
{"hour": 9, "minute": 48}
